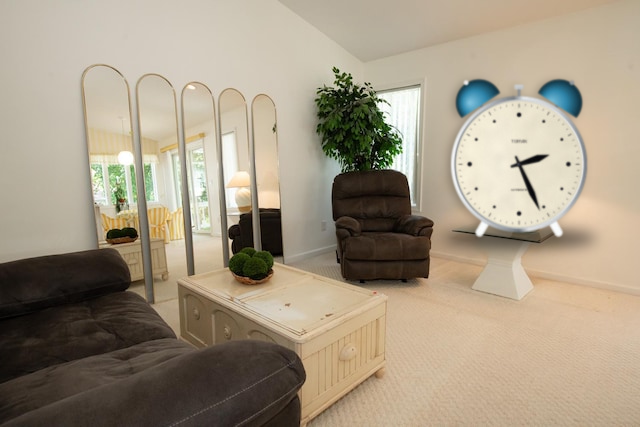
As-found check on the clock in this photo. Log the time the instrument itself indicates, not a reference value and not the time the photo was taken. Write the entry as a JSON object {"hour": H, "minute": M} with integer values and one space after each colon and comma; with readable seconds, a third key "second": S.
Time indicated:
{"hour": 2, "minute": 26}
